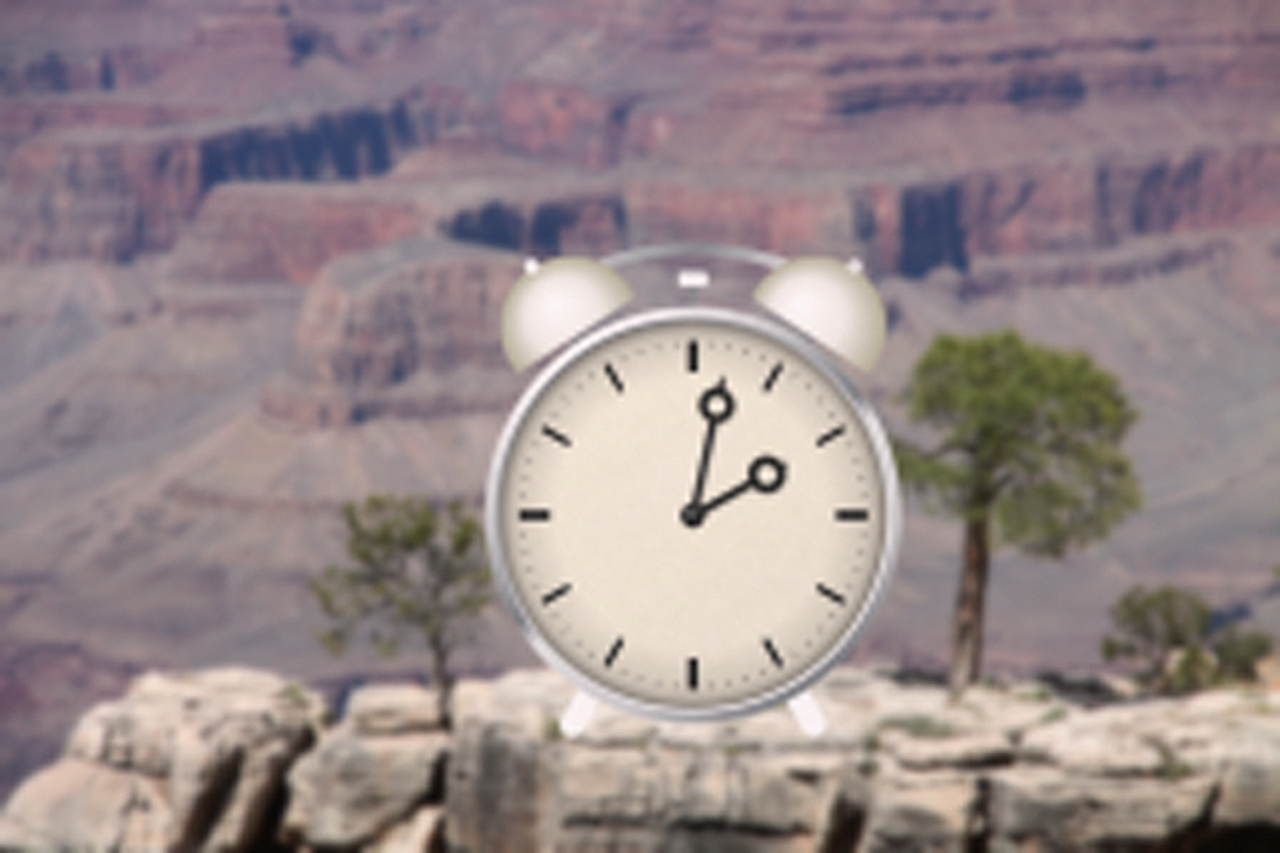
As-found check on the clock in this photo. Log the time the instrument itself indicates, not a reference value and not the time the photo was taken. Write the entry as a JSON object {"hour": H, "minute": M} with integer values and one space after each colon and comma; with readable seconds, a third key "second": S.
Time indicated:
{"hour": 2, "minute": 2}
